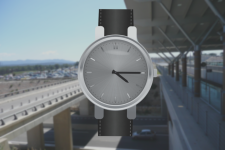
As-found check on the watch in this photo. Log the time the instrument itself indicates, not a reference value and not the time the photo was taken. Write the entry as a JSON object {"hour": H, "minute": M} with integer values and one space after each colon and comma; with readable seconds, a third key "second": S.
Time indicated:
{"hour": 4, "minute": 15}
